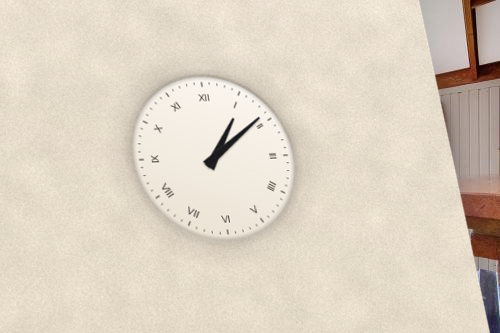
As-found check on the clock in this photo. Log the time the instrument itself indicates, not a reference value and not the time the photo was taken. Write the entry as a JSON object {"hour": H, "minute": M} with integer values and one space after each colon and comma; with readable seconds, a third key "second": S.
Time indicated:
{"hour": 1, "minute": 9}
